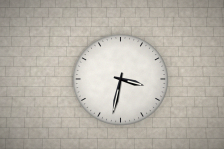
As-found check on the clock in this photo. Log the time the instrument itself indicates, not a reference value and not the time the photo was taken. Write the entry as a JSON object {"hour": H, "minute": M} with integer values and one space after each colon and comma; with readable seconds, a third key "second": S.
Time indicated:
{"hour": 3, "minute": 32}
